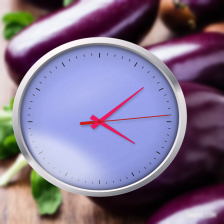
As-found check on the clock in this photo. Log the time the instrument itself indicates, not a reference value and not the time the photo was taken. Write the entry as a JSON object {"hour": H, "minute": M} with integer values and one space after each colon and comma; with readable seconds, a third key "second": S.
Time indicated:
{"hour": 4, "minute": 8, "second": 14}
